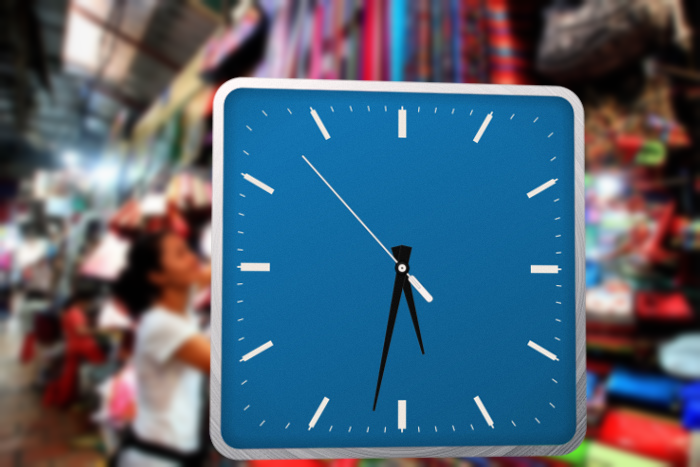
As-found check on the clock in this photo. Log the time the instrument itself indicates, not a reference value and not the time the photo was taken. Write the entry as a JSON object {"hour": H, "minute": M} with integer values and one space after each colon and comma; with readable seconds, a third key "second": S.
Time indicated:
{"hour": 5, "minute": 31, "second": 53}
